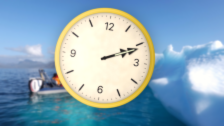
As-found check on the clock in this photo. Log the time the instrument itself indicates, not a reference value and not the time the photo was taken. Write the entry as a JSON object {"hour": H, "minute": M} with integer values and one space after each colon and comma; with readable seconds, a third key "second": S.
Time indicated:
{"hour": 2, "minute": 11}
